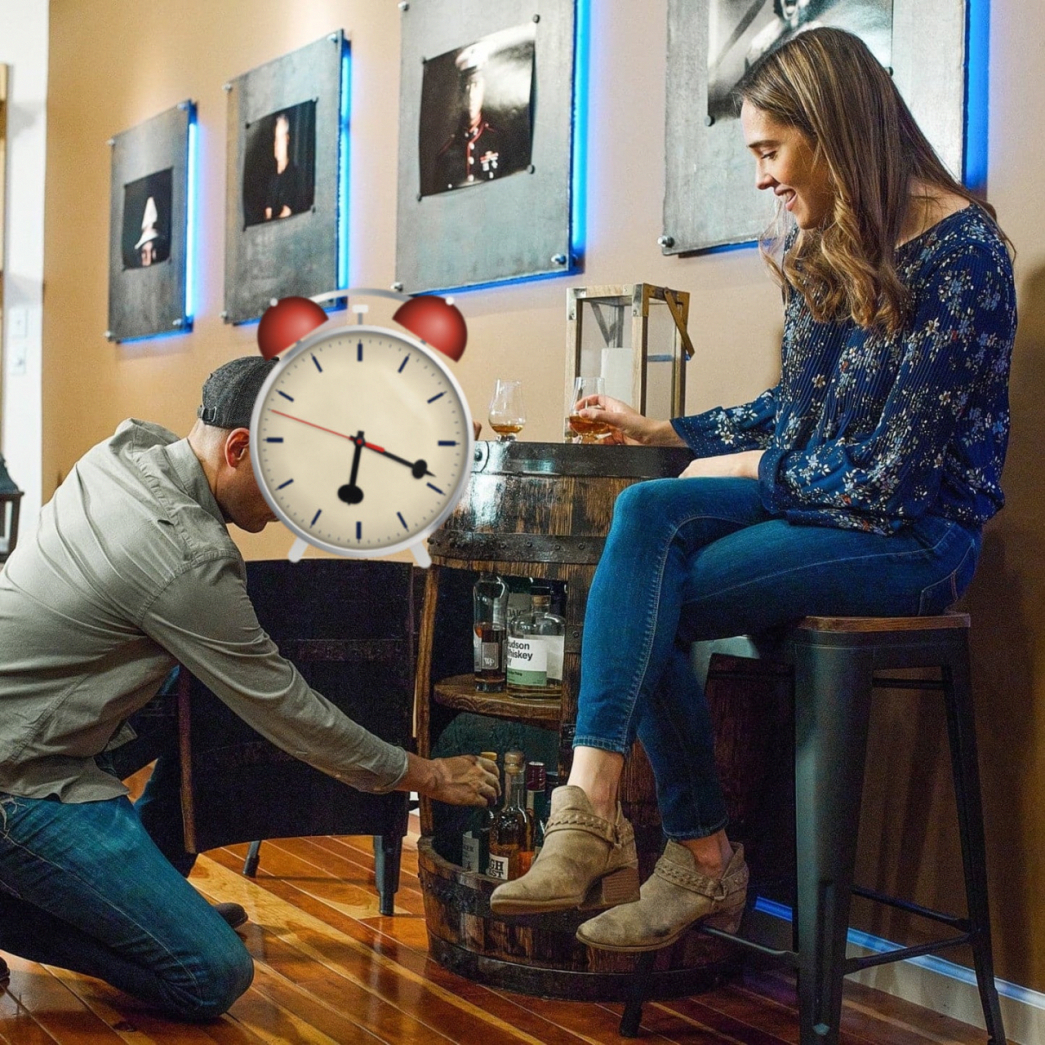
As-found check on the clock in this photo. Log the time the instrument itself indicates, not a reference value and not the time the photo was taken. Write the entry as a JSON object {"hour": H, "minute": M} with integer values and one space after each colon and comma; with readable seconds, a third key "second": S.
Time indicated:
{"hour": 6, "minute": 18, "second": 48}
